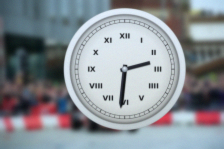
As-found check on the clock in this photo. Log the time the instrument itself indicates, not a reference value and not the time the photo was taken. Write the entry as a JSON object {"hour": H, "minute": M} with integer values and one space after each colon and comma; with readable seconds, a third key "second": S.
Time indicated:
{"hour": 2, "minute": 31}
